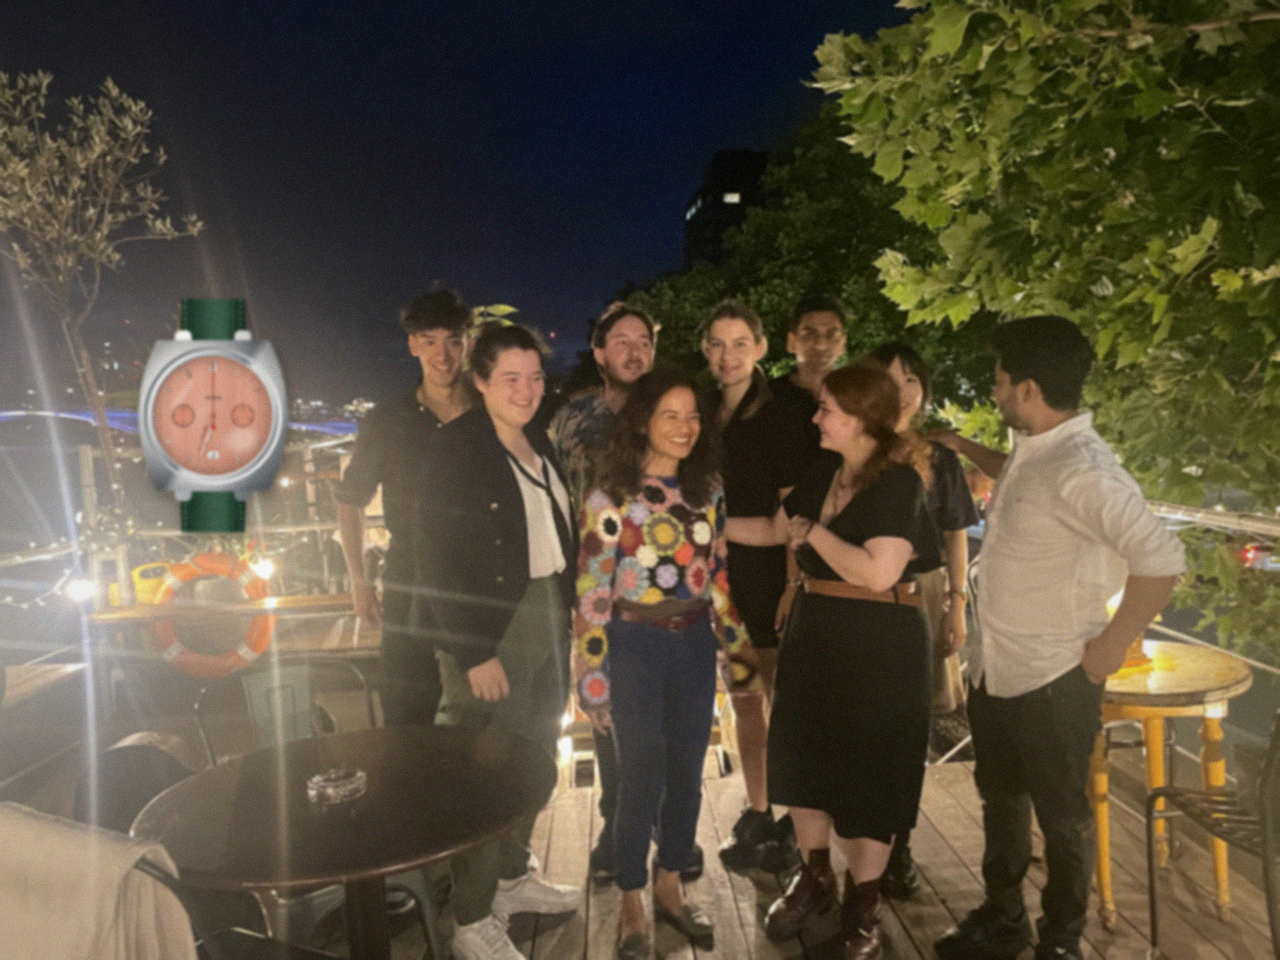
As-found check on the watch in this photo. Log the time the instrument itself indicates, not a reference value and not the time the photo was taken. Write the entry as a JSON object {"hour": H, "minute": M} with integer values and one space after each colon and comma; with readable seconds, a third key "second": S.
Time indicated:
{"hour": 6, "minute": 33}
